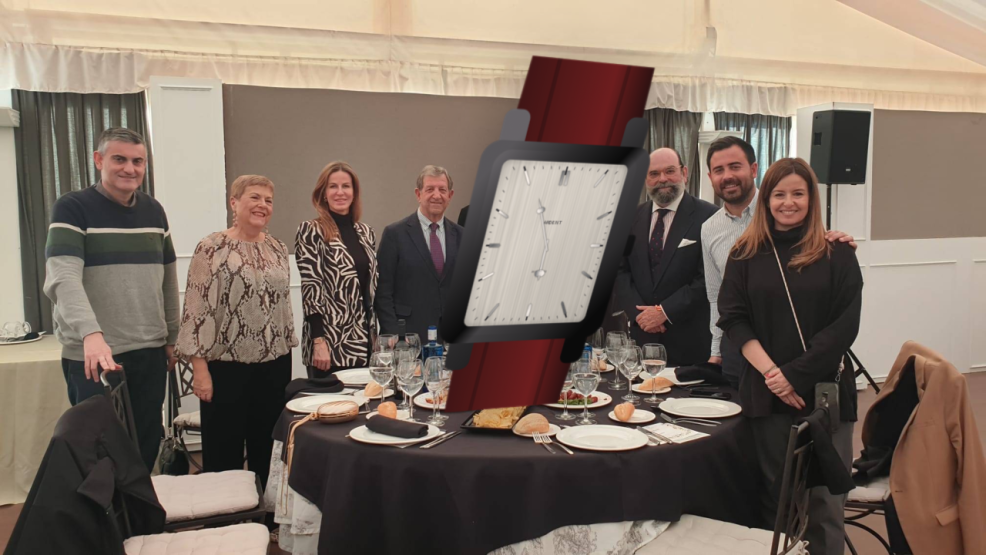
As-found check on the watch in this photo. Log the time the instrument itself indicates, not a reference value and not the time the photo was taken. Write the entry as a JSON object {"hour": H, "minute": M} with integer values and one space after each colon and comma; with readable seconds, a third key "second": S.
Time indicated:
{"hour": 5, "minute": 56}
